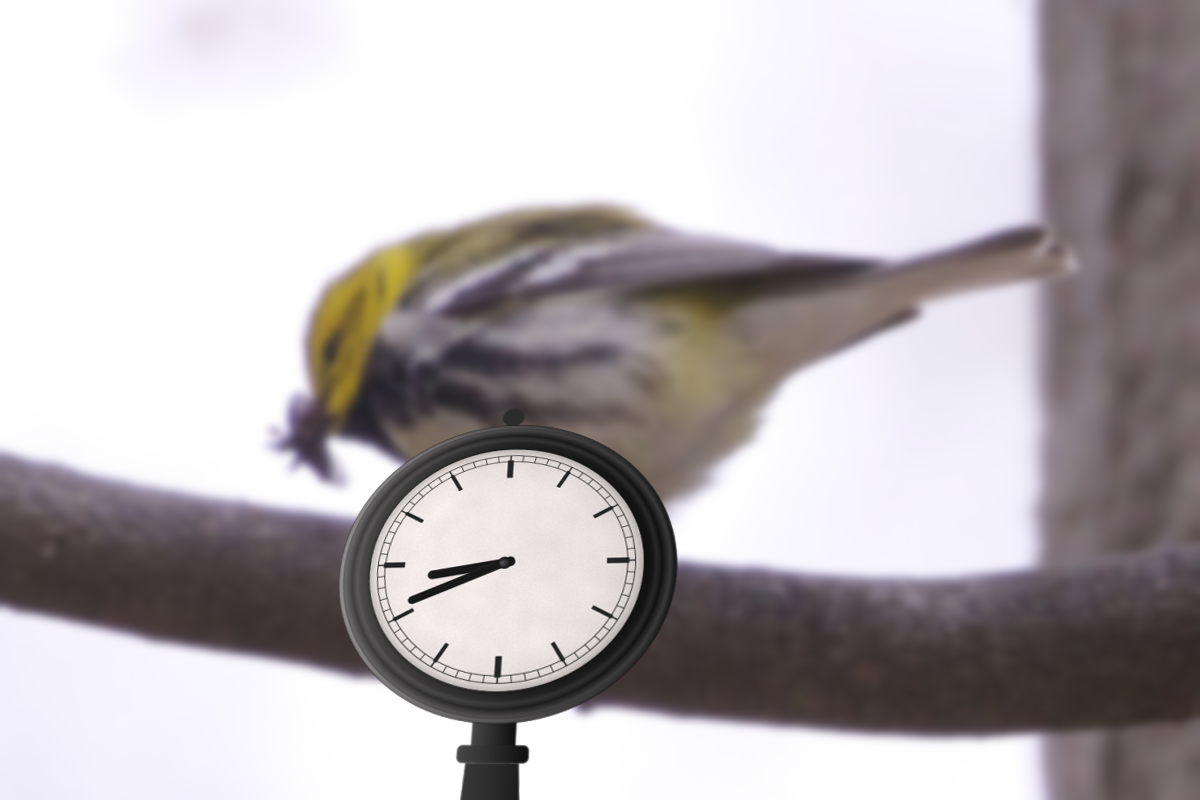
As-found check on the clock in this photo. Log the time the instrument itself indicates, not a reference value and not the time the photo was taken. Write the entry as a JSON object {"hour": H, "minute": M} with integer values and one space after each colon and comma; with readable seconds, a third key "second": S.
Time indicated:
{"hour": 8, "minute": 41}
